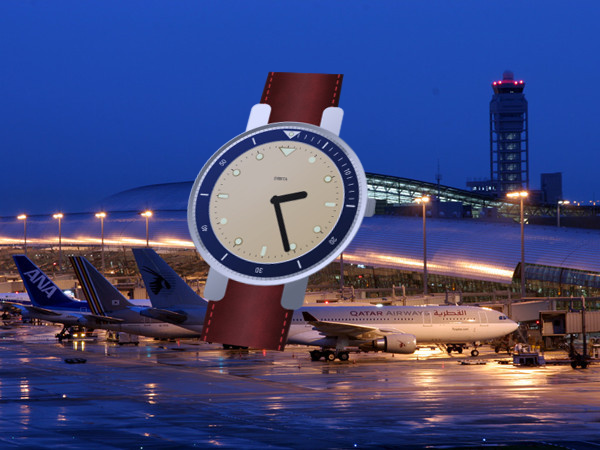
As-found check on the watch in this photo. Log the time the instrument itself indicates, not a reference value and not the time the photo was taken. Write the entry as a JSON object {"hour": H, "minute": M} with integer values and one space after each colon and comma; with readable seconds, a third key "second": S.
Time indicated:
{"hour": 2, "minute": 26}
